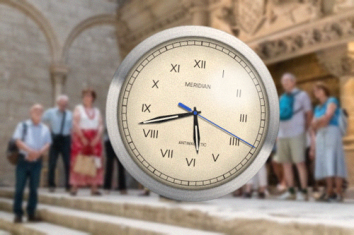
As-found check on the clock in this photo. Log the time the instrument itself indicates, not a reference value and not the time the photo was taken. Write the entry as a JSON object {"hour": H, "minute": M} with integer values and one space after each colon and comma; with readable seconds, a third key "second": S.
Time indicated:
{"hour": 5, "minute": 42, "second": 19}
